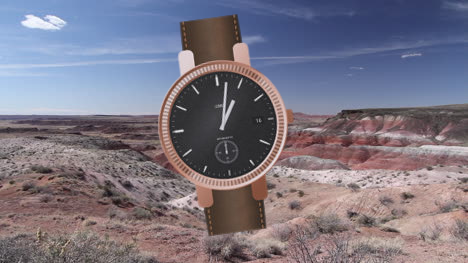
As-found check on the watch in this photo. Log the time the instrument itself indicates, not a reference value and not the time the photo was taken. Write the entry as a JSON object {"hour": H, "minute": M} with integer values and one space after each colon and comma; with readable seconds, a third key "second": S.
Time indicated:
{"hour": 1, "minute": 2}
